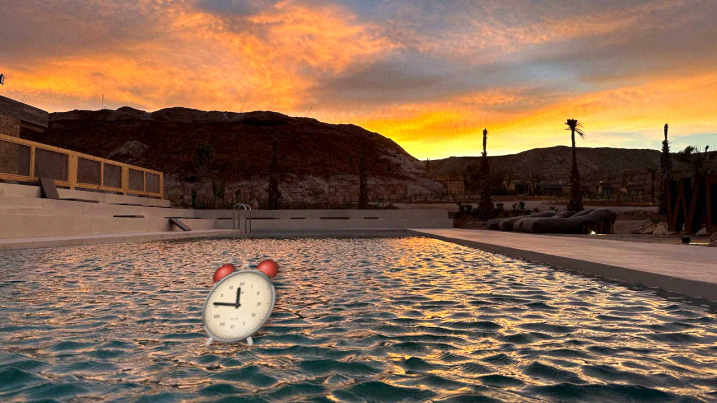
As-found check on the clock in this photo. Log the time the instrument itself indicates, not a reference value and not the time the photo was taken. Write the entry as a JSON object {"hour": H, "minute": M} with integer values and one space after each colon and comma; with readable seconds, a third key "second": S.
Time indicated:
{"hour": 11, "minute": 46}
